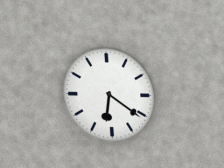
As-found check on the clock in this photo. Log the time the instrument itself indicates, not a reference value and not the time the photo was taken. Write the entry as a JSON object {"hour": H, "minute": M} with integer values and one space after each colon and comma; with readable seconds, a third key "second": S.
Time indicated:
{"hour": 6, "minute": 21}
